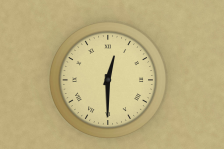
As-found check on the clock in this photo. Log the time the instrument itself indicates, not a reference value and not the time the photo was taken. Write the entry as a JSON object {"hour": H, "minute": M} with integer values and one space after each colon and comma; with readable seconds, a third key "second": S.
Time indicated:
{"hour": 12, "minute": 30}
